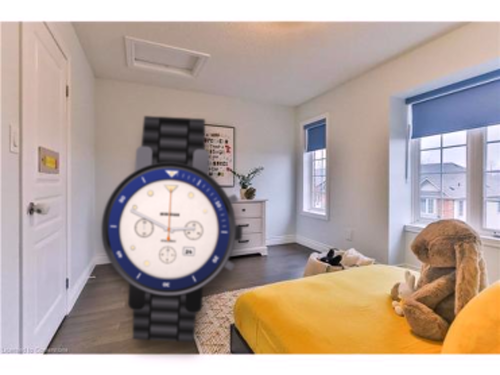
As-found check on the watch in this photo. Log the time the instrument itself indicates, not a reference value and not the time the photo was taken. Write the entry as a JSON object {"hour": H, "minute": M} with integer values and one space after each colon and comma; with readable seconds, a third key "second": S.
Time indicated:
{"hour": 2, "minute": 49}
